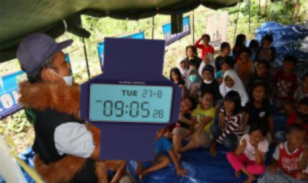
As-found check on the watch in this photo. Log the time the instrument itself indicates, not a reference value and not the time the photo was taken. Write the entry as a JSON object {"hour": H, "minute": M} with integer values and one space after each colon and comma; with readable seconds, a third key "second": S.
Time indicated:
{"hour": 9, "minute": 5}
